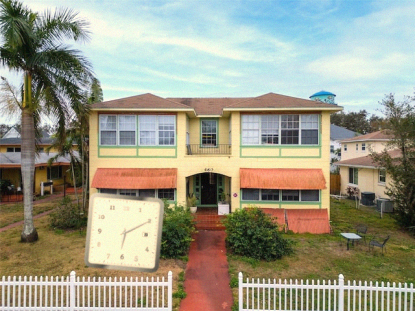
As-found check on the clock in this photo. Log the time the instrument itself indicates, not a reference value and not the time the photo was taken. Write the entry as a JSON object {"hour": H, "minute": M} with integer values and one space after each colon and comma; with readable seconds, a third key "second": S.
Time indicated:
{"hour": 6, "minute": 10}
